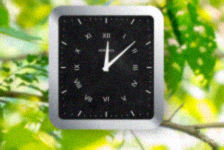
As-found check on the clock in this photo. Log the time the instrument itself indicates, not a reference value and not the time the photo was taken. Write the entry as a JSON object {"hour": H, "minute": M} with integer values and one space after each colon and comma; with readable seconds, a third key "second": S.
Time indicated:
{"hour": 12, "minute": 8}
